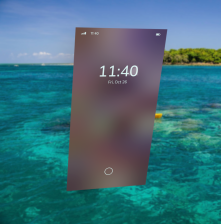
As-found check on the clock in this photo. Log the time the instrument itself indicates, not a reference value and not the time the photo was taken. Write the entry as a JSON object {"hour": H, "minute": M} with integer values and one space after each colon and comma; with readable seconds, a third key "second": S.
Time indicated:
{"hour": 11, "minute": 40}
